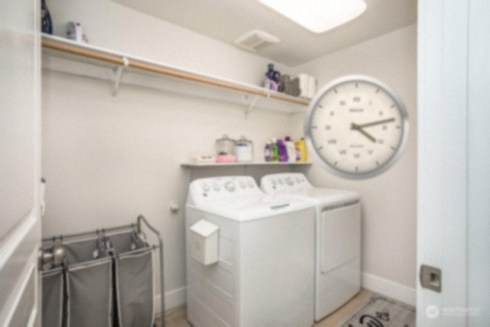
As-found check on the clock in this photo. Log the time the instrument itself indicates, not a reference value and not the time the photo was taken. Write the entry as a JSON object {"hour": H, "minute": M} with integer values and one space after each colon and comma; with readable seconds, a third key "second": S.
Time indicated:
{"hour": 4, "minute": 13}
